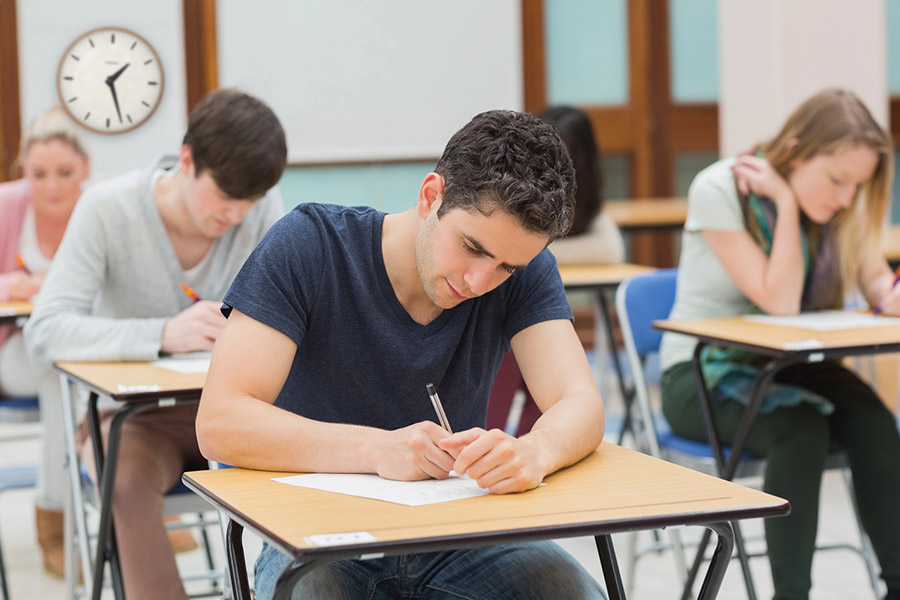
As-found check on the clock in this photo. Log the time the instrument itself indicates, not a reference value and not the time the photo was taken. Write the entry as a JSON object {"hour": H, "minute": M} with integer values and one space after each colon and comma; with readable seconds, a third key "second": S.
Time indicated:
{"hour": 1, "minute": 27}
